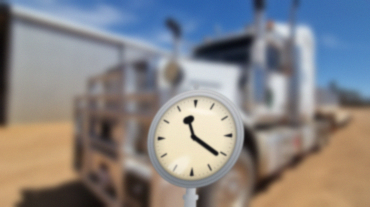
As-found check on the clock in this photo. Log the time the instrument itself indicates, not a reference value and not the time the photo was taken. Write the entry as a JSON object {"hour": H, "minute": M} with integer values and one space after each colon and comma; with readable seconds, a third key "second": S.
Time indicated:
{"hour": 11, "minute": 21}
